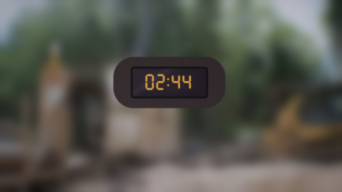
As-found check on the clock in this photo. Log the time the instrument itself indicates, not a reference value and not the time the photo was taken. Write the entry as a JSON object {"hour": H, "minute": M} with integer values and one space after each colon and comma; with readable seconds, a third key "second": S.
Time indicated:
{"hour": 2, "minute": 44}
